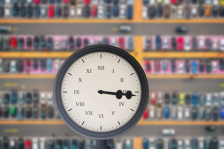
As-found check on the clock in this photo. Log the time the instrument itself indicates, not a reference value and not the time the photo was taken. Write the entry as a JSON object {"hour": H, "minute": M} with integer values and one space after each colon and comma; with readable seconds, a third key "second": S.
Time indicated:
{"hour": 3, "minute": 16}
